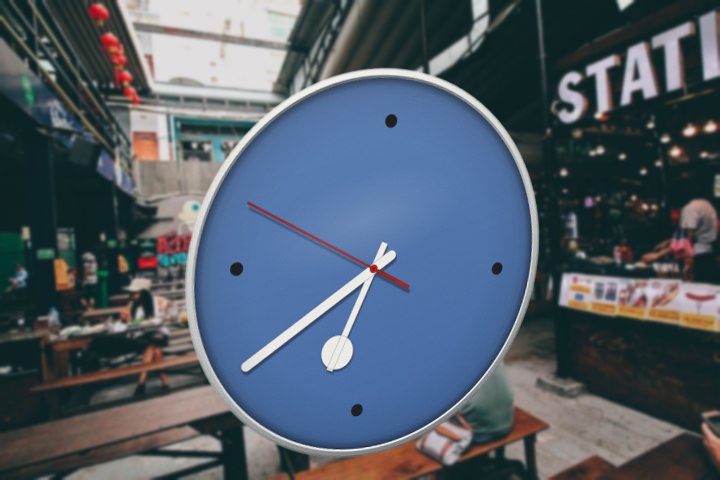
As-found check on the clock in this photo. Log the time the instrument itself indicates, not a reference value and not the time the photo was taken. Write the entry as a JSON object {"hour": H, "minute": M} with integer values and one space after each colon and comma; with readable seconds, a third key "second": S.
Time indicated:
{"hour": 6, "minute": 38, "second": 49}
